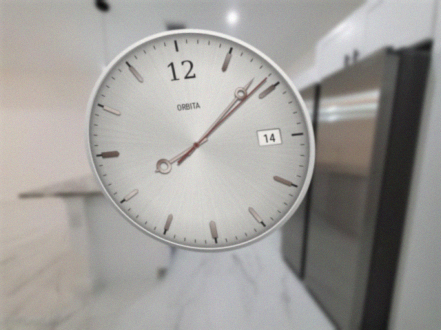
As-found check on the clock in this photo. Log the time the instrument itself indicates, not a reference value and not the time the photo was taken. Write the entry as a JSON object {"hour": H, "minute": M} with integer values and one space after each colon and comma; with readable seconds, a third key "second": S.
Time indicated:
{"hour": 8, "minute": 8, "second": 9}
